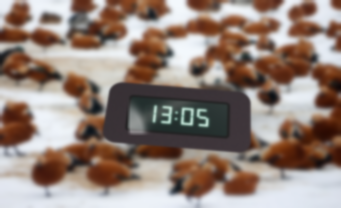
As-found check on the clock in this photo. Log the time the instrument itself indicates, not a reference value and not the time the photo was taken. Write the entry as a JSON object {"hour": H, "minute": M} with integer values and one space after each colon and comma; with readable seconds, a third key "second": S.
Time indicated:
{"hour": 13, "minute": 5}
